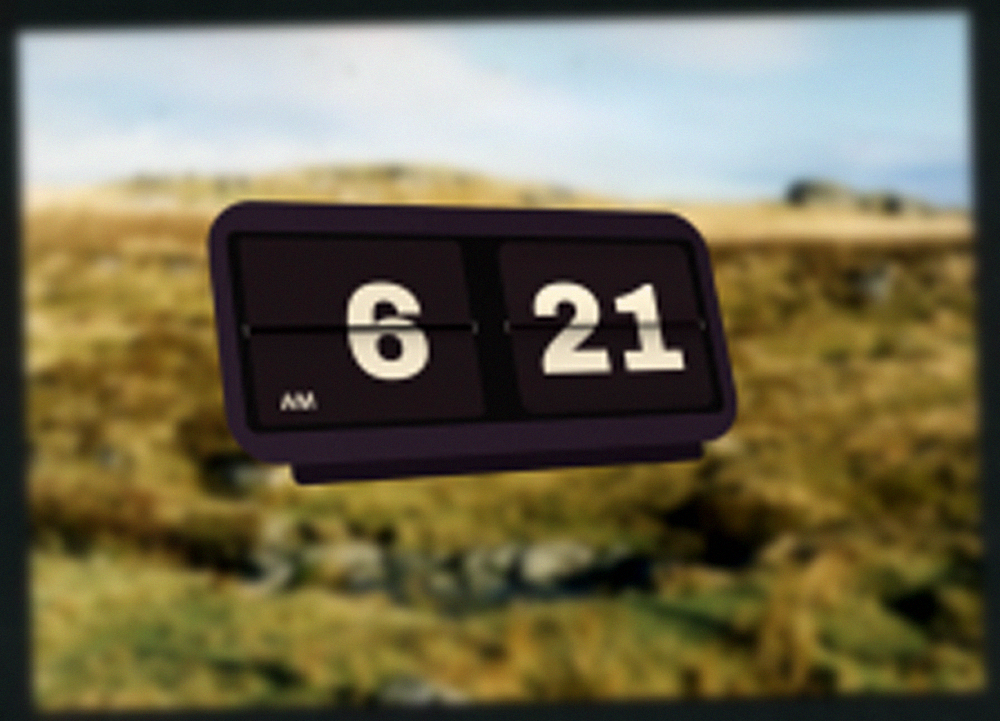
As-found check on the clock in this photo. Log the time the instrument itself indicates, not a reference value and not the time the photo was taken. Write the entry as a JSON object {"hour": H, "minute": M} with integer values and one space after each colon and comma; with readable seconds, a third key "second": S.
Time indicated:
{"hour": 6, "minute": 21}
